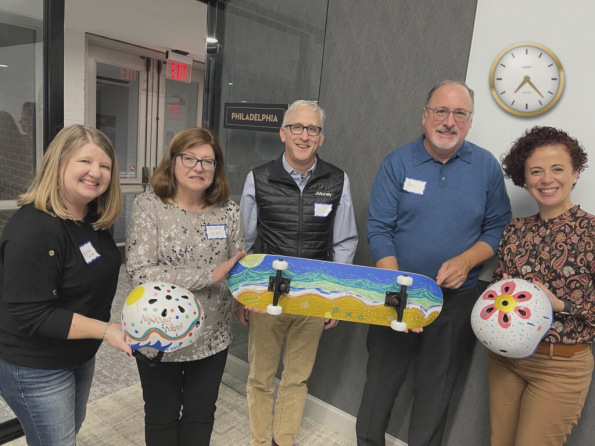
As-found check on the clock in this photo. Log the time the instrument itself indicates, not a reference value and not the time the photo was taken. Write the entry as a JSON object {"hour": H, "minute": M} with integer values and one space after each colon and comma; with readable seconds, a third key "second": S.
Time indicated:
{"hour": 7, "minute": 23}
